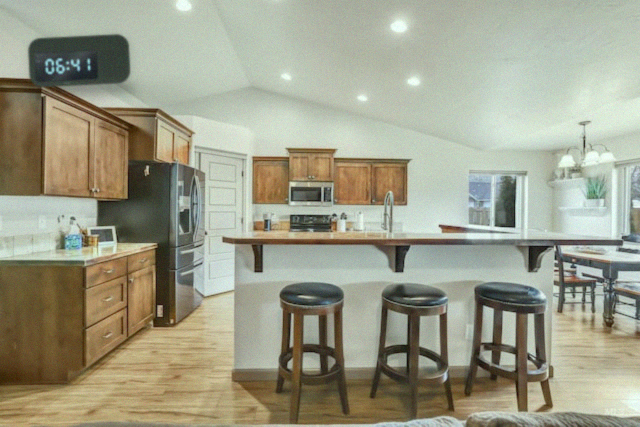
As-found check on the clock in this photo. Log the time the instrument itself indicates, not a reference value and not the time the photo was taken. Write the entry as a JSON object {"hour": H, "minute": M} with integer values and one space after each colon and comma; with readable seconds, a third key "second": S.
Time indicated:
{"hour": 6, "minute": 41}
